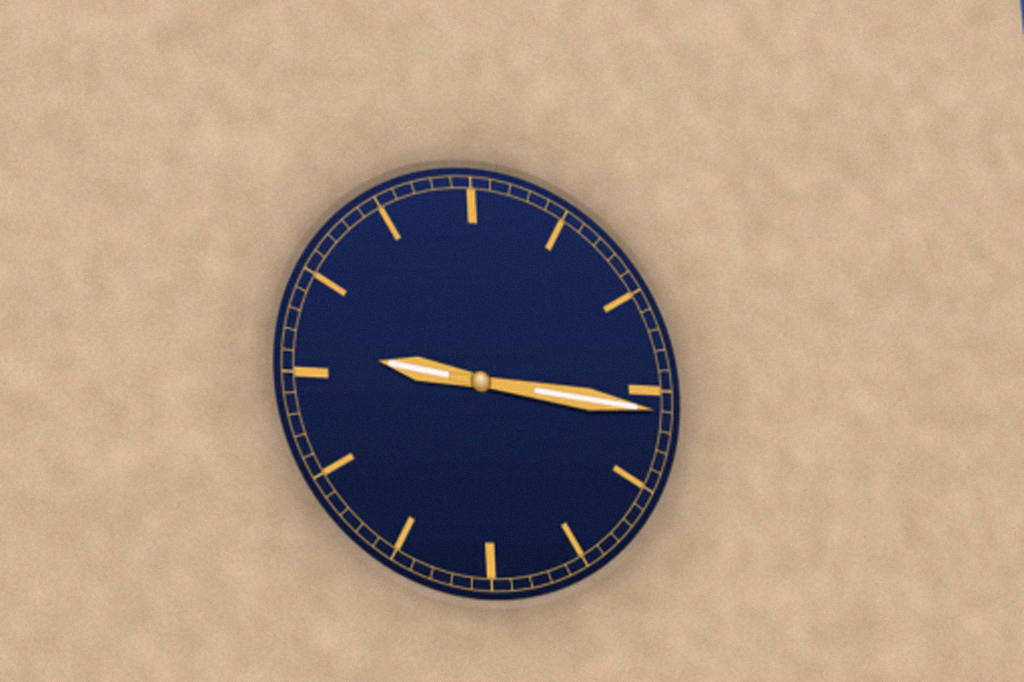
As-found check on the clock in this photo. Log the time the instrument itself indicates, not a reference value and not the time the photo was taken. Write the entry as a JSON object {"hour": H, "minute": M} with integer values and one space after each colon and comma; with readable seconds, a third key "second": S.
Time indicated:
{"hour": 9, "minute": 16}
